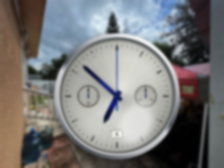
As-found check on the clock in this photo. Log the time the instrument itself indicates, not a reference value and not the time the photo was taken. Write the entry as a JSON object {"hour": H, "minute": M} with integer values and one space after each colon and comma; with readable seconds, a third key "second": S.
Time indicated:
{"hour": 6, "minute": 52}
